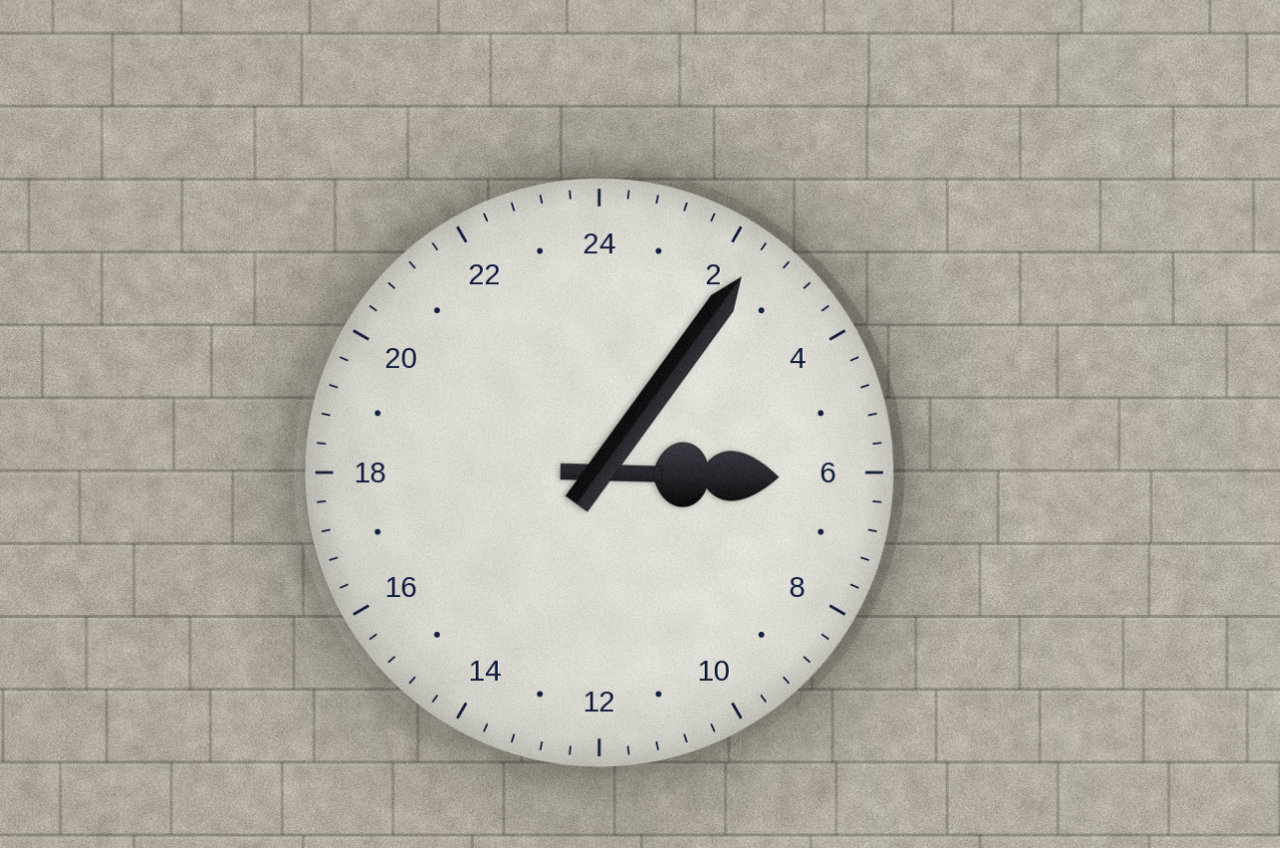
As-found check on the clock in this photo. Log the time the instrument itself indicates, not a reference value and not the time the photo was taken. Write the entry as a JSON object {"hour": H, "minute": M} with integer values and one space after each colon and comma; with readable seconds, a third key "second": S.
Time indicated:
{"hour": 6, "minute": 6}
